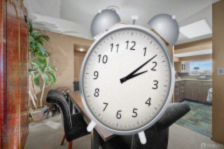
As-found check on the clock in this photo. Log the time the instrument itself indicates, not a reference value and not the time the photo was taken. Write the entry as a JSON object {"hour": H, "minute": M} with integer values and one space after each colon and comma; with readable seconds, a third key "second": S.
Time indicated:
{"hour": 2, "minute": 8}
